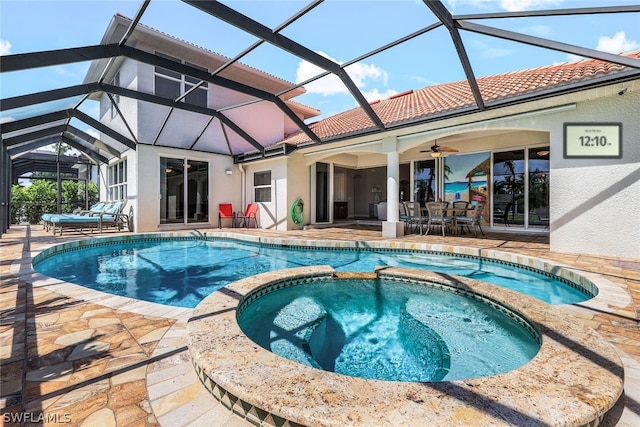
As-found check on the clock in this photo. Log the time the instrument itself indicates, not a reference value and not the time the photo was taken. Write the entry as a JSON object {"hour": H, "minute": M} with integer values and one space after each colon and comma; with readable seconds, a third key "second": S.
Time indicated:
{"hour": 12, "minute": 10}
